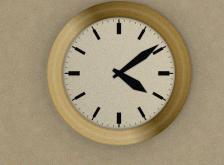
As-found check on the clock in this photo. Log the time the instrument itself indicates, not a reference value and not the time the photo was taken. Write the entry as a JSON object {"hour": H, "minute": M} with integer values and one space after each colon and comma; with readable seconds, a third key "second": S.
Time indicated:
{"hour": 4, "minute": 9}
